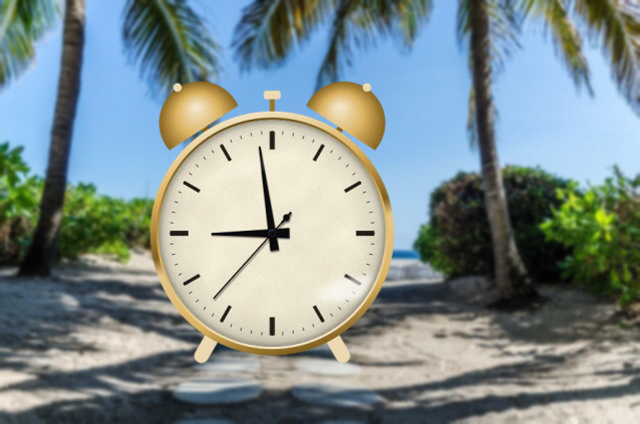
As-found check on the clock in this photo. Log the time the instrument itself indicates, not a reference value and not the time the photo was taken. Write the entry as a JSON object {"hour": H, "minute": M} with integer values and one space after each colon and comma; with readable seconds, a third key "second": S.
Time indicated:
{"hour": 8, "minute": 58, "second": 37}
